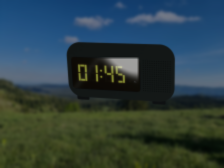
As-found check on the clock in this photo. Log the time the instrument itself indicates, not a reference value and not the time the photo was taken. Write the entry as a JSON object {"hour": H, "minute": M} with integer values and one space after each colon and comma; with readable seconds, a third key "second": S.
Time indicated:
{"hour": 1, "minute": 45}
